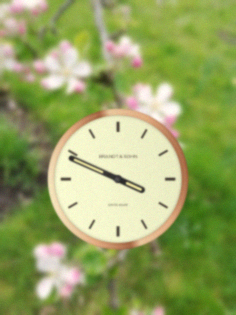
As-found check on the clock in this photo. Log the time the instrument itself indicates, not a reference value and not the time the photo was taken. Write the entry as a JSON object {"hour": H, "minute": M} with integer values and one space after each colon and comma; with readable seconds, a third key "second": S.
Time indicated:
{"hour": 3, "minute": 49}
